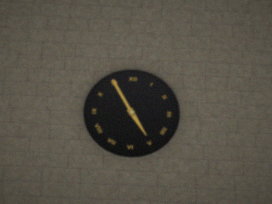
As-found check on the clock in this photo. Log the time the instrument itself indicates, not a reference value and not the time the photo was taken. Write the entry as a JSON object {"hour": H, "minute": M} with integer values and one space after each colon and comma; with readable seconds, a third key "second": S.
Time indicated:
{"hour": 4, "minute": 55}
